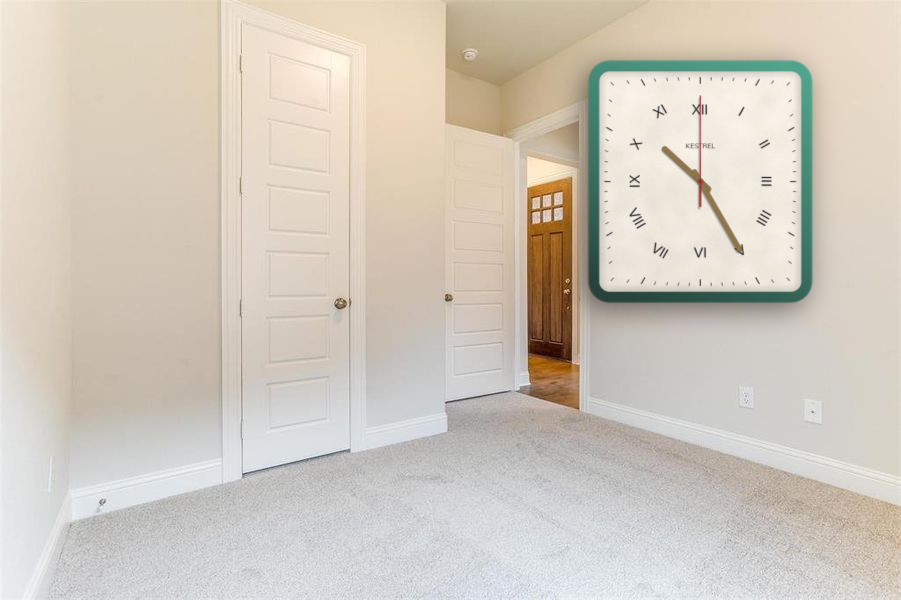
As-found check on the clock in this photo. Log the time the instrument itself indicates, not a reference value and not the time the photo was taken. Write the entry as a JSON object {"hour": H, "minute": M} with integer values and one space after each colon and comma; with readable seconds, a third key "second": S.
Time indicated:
{"hour": 10, "minute": 25, "second": 0}
